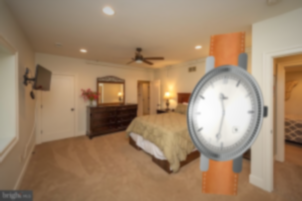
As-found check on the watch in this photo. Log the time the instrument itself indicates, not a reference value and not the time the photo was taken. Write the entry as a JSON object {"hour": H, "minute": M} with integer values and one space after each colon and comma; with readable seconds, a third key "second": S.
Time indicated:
{"hour": 11, "minute": 32}
